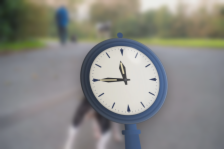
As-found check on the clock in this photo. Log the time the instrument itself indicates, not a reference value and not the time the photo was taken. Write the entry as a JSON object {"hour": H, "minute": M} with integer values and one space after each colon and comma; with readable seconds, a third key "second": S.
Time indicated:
{"hour": 11, "minute": 45}
